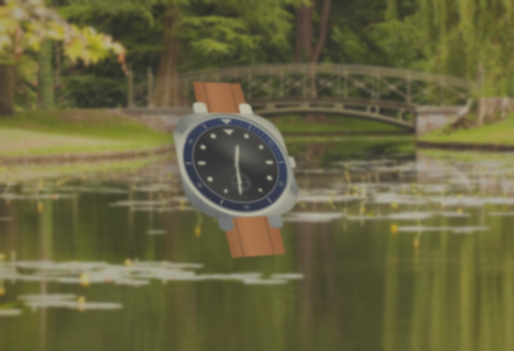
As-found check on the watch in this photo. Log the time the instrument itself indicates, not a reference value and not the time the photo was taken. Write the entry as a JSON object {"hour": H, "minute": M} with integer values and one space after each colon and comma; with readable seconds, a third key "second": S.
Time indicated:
{"hour": 12, "minute": 31}
